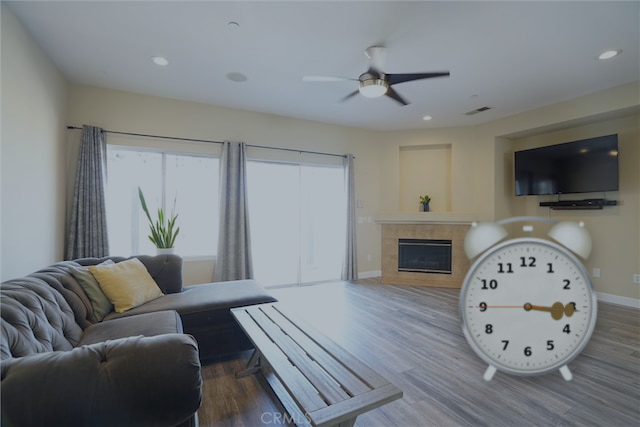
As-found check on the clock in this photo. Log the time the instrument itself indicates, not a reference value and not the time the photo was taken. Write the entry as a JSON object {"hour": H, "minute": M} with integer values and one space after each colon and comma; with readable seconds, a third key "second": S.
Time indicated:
{"hour": 3, "minute": 15, "second": 45}
